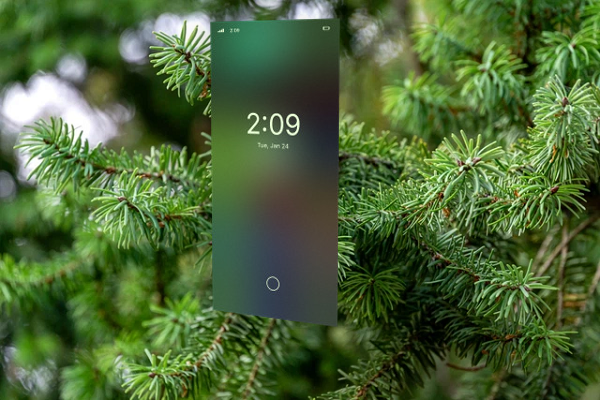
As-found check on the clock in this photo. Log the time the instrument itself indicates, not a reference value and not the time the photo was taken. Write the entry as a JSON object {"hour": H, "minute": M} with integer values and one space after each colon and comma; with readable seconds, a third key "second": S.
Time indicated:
{"hour": 2, "minute": 9}
